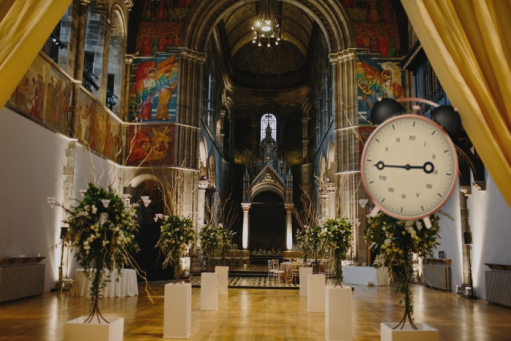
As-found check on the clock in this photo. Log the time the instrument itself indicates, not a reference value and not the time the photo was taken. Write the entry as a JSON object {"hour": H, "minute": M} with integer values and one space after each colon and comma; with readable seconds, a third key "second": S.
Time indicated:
{"hour": 2, "minute": 44}
